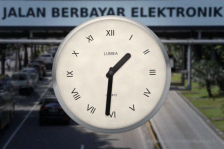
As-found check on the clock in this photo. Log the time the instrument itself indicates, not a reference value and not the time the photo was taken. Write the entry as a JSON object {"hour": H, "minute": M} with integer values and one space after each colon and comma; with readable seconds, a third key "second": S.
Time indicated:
{"hour": 1, "minute": 31}
